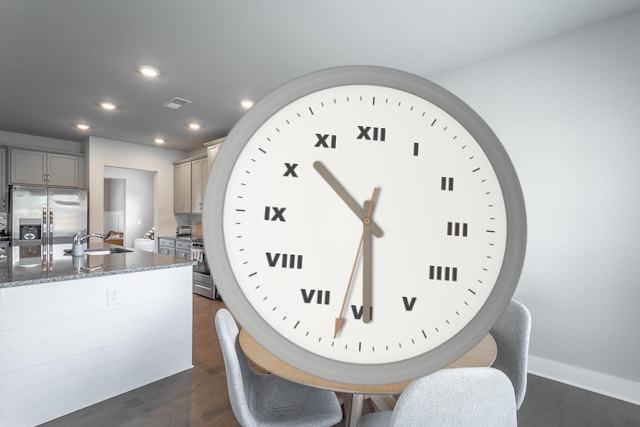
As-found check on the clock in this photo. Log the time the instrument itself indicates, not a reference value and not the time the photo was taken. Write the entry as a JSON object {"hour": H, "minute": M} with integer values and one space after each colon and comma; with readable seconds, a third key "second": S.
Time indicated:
{"hour": 10, "minute": 29, "second": 32}
